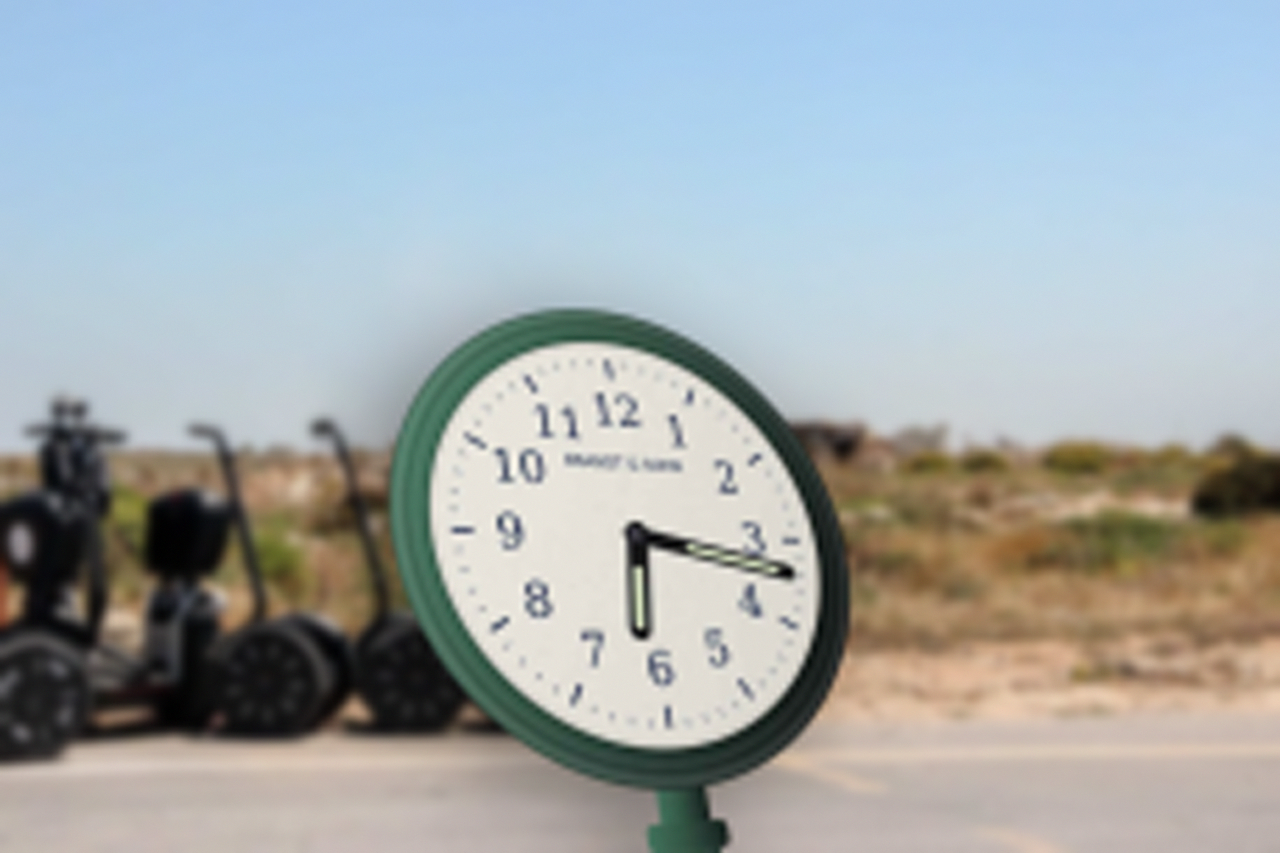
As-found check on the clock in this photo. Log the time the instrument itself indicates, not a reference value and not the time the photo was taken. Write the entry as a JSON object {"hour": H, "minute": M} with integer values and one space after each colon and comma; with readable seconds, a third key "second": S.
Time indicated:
{"hour": 6, "minute": 17}
